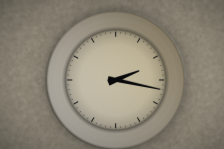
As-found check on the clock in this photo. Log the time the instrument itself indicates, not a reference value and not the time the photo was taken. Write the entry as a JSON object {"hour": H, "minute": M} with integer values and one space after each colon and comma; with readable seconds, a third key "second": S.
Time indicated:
{"hour": 2, "minute": 17}
